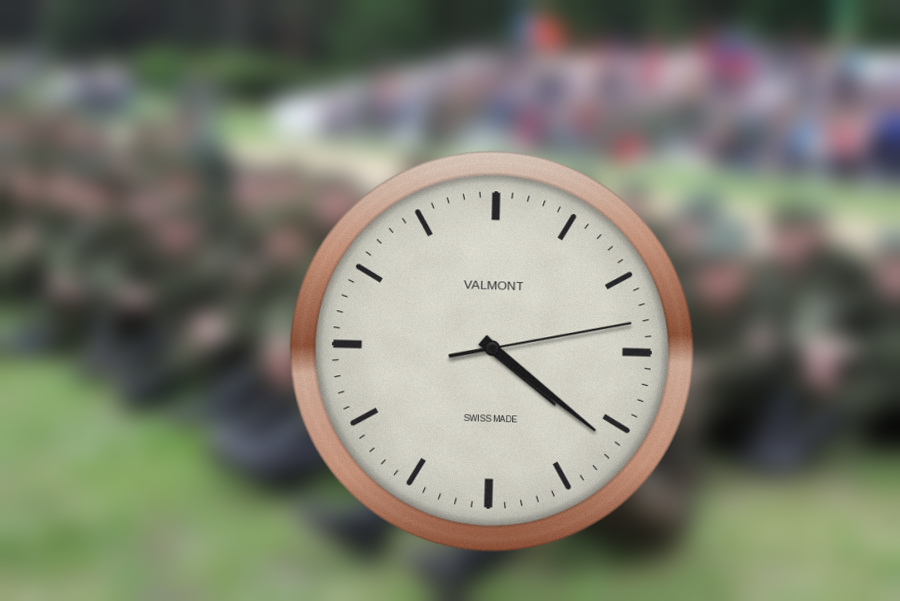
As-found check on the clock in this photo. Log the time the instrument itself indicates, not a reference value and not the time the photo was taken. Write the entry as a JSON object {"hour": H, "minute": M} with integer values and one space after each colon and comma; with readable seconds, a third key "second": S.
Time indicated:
{"hour": 4, "minute": 21, "second": 13}
